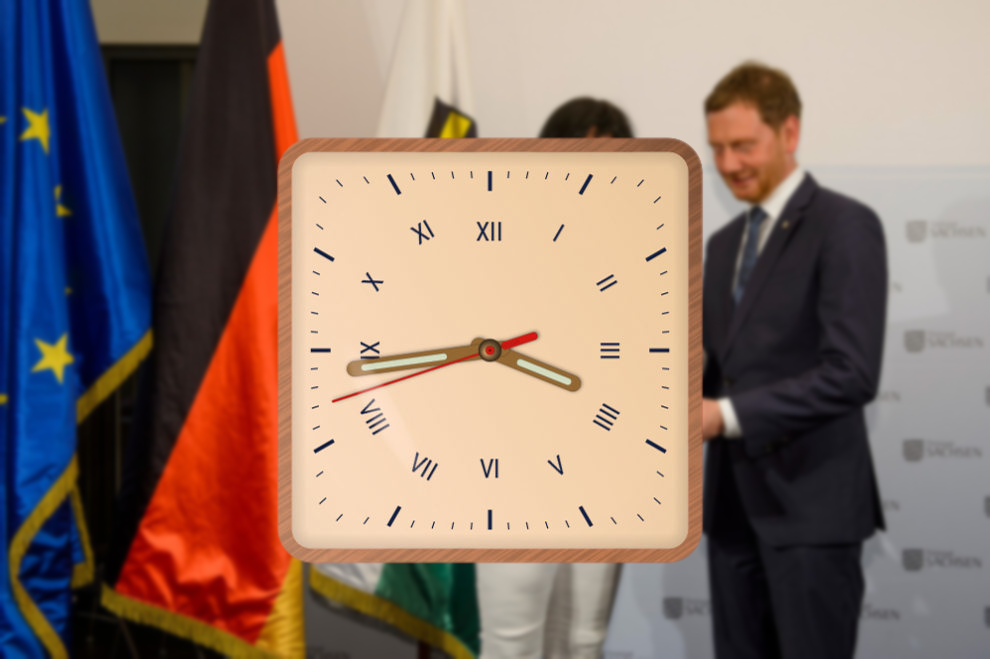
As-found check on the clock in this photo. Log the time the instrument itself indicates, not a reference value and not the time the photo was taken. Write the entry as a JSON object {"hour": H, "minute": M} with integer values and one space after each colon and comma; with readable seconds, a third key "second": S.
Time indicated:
{"hour": 3, "minute": 43, "second": 42}
